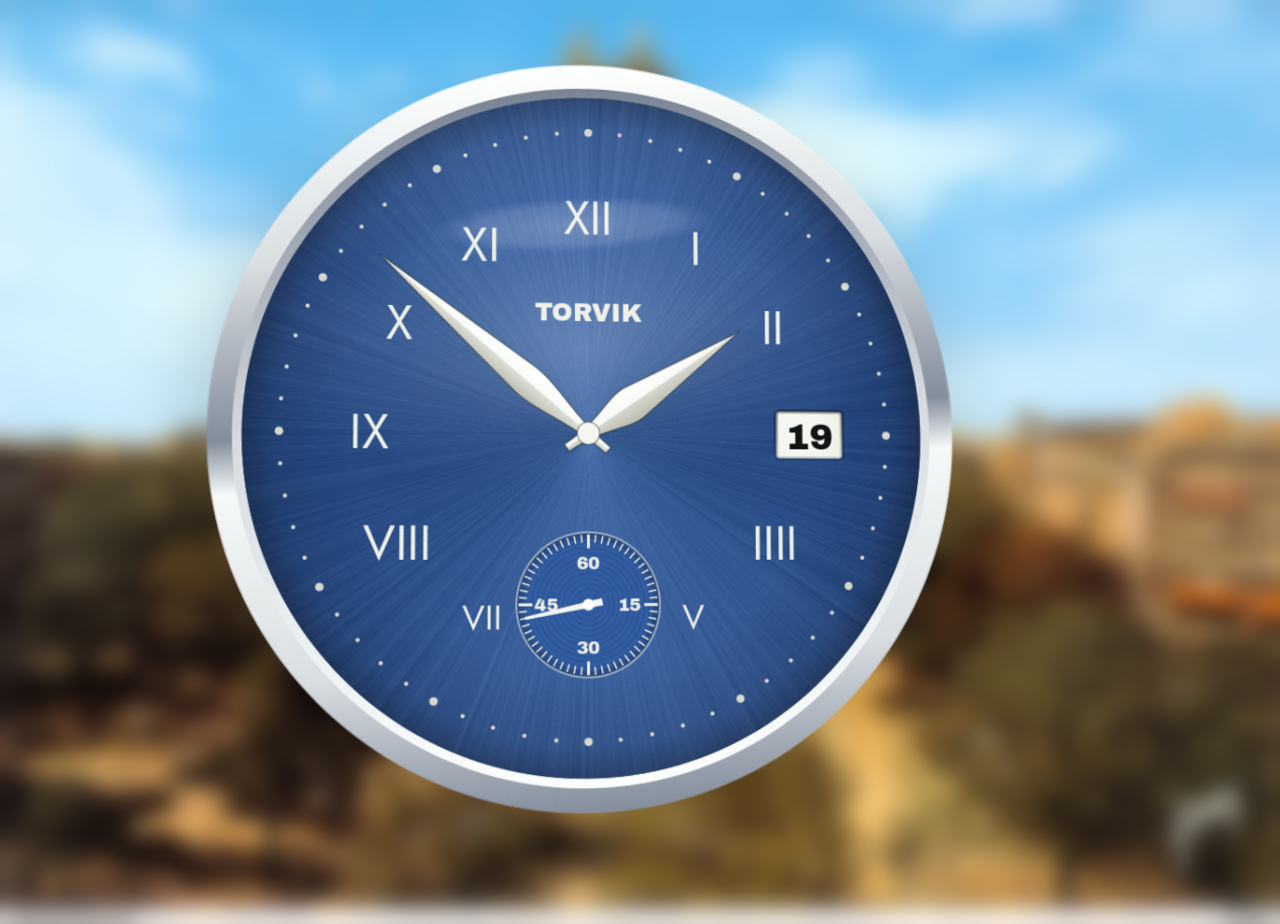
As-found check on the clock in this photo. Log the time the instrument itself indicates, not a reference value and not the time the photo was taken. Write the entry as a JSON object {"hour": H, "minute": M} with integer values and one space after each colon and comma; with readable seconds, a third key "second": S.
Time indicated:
{"hour": 1, "minute": 51, "second": 43}
